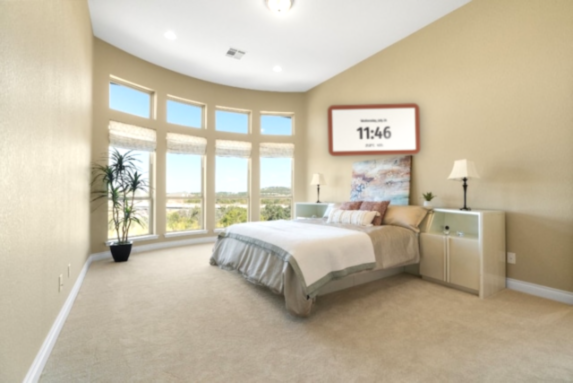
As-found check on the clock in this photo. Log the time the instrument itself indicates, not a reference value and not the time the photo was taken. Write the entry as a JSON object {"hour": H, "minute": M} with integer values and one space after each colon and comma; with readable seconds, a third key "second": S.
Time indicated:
{"hour": 11, "minute": 46}
